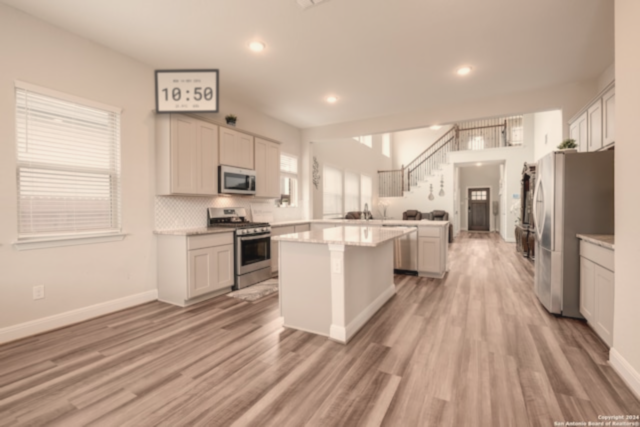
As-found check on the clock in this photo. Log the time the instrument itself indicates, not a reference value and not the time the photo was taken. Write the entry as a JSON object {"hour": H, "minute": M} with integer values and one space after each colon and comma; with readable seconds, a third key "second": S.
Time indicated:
{"hour": 10, "minute": 50}
